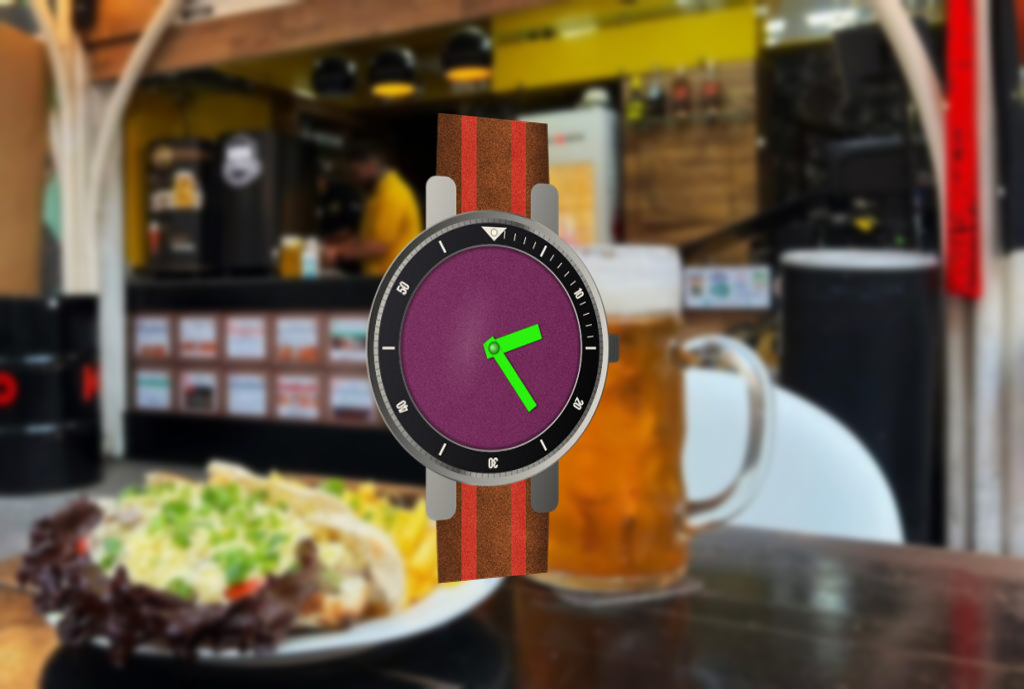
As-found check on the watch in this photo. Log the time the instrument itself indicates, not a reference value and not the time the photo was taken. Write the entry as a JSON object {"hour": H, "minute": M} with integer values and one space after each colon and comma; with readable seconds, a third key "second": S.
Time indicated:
{"hour": 2, "minute": 24}
